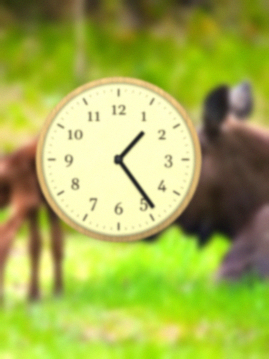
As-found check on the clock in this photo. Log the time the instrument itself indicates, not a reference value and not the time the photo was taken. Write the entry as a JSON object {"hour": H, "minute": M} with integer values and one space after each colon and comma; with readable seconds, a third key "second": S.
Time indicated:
{"hour": 1, "minute": 24}
